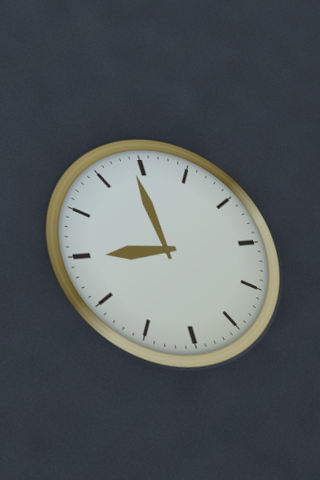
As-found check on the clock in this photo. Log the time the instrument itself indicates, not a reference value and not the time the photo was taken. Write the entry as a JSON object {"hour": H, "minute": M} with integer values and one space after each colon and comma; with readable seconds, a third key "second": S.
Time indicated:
{"hour": 8, "minute": 59}
